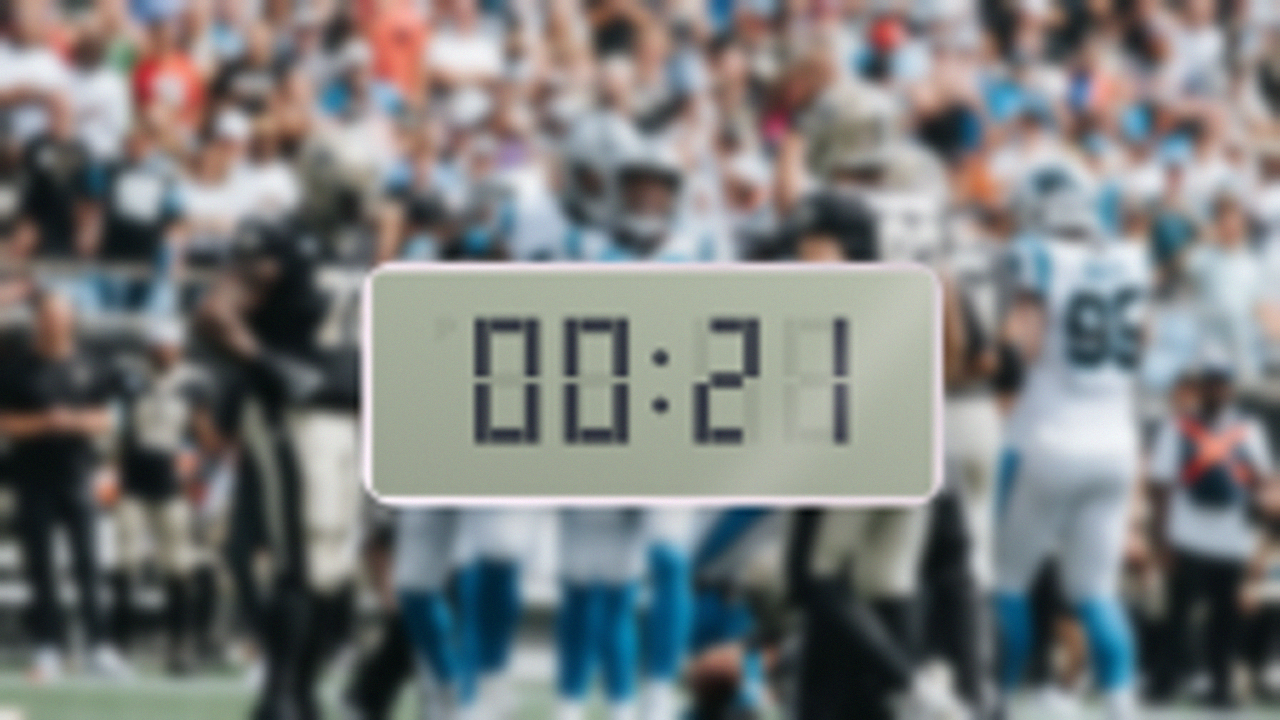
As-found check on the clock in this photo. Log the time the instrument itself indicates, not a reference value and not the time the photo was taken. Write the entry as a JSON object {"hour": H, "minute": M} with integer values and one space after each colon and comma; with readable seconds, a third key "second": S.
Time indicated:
{"hour": 0, "minute": 21}
